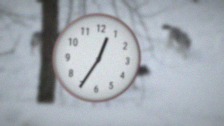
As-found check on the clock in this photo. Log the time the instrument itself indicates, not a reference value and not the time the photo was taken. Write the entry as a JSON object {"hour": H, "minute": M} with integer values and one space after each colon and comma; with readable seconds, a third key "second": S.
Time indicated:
{"hour": 12, "minute": 35}
